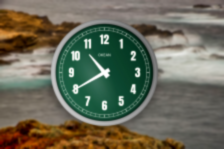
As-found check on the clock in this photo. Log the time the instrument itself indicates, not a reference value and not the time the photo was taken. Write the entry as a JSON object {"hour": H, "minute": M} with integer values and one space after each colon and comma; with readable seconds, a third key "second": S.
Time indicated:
{"hour": 10, "minute": 40}
